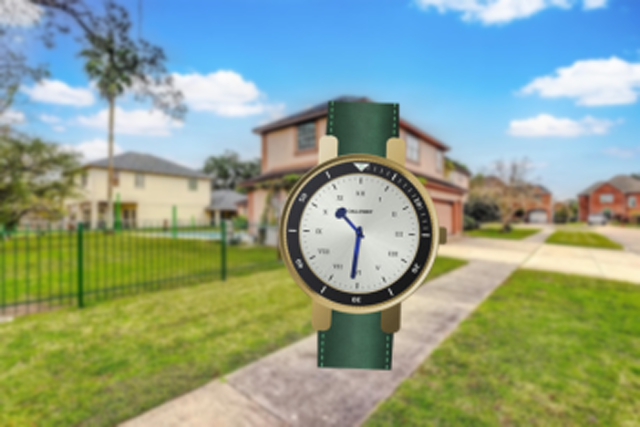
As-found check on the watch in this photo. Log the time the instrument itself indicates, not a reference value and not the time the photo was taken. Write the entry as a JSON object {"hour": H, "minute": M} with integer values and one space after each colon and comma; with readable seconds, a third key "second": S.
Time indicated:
{"hour": 10, "minute": 31}
